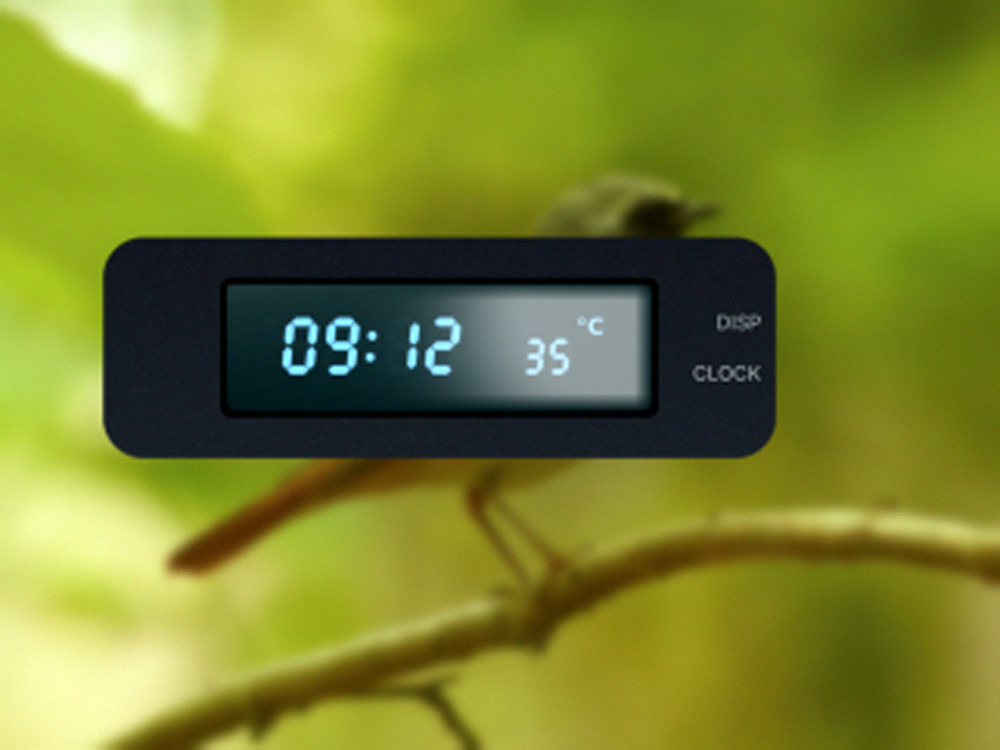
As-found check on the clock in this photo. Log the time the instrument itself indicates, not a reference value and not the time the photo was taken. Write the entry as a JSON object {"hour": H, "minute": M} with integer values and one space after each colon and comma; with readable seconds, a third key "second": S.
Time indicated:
{"hour": 9, "minute": 12}
